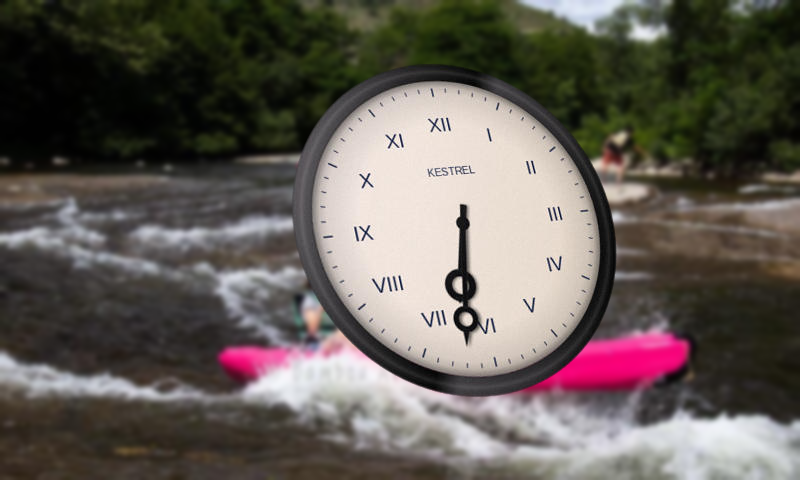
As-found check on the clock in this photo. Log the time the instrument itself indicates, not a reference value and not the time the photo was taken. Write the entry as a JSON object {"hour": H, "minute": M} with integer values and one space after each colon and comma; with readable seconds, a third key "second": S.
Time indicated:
{"hour": 6, "minute": 32}
